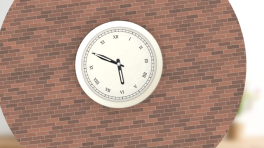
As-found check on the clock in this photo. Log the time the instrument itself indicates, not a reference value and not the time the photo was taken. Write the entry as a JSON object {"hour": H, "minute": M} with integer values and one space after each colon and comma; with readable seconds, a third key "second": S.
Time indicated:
{"hour": 5, "minute": 50}
